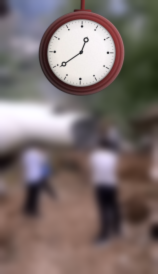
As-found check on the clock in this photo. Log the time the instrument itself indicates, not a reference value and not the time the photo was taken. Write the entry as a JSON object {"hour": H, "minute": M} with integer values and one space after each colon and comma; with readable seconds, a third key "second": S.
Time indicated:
{"hour": 12, "minute": 39}
